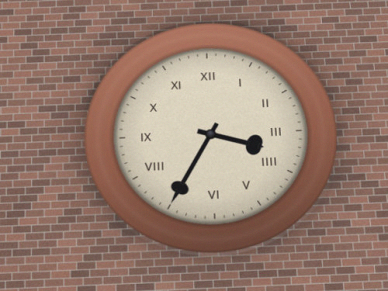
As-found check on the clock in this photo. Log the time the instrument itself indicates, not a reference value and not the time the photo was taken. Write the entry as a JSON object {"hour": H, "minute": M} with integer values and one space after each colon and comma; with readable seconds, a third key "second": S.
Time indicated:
{"hour": 3, "minute": 35}
